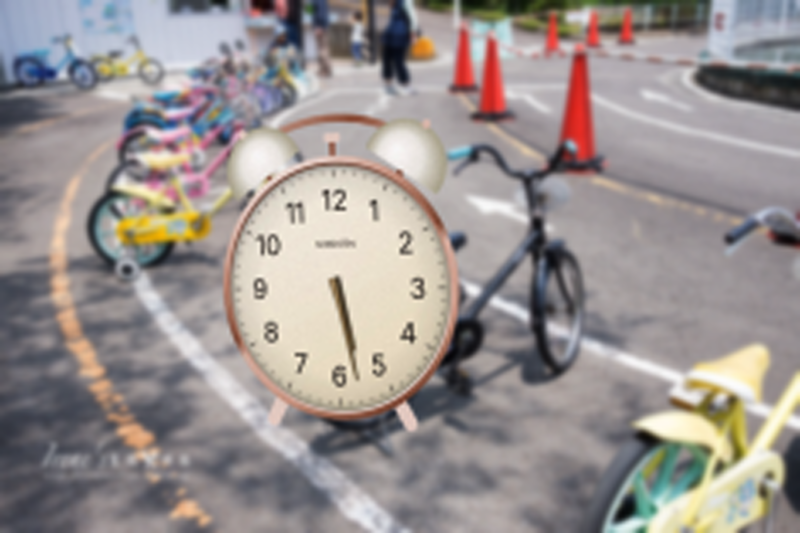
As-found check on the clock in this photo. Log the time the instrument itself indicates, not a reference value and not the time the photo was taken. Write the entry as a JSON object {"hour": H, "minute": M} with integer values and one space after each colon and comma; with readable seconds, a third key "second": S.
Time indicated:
{"hour": 5, "minute": 28}
